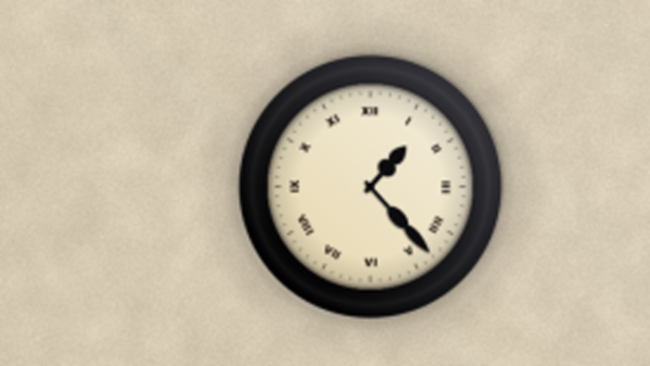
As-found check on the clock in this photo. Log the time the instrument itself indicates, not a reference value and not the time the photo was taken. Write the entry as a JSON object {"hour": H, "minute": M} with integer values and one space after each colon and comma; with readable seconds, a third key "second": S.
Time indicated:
{"hour": 1, "minute": 23}
